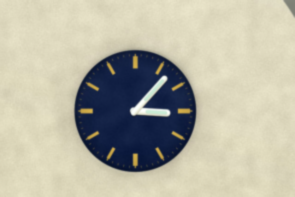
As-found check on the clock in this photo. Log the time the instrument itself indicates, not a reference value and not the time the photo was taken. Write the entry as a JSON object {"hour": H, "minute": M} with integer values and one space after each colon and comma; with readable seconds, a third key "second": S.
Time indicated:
{"hour": 3, "minute": 7}
